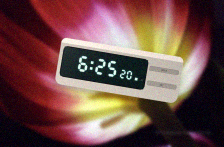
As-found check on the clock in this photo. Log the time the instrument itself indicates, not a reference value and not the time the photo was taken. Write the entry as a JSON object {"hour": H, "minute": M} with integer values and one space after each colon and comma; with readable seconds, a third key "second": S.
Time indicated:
{"hour": 6, "minute": 25, "second": 20}
